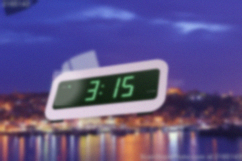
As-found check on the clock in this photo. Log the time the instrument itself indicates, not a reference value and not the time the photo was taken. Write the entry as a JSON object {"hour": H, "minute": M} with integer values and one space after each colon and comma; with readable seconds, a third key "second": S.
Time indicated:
{"hour": 3, "minute": 15}
